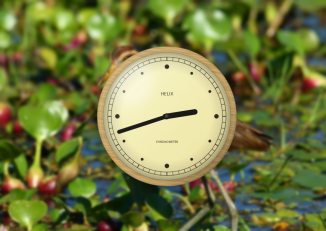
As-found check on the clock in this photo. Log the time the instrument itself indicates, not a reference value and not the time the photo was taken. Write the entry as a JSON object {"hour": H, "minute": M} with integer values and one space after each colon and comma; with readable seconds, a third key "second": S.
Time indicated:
{"hour": 2, "minute": 42}
